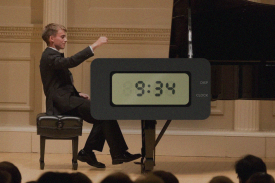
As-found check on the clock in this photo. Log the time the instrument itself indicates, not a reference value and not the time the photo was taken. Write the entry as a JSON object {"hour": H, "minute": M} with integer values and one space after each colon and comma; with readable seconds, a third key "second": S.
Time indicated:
{"hour": 9, "minute": 34}
